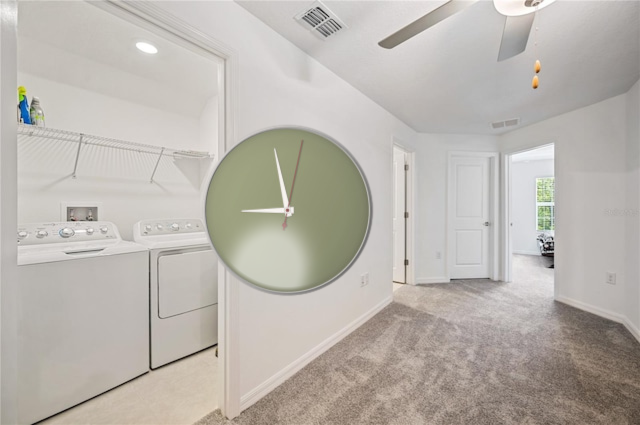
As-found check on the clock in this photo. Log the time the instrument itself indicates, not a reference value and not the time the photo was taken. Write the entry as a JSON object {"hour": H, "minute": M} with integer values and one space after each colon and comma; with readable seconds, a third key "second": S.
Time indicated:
{"hour": 8, "minute": 58, "second": 2}
